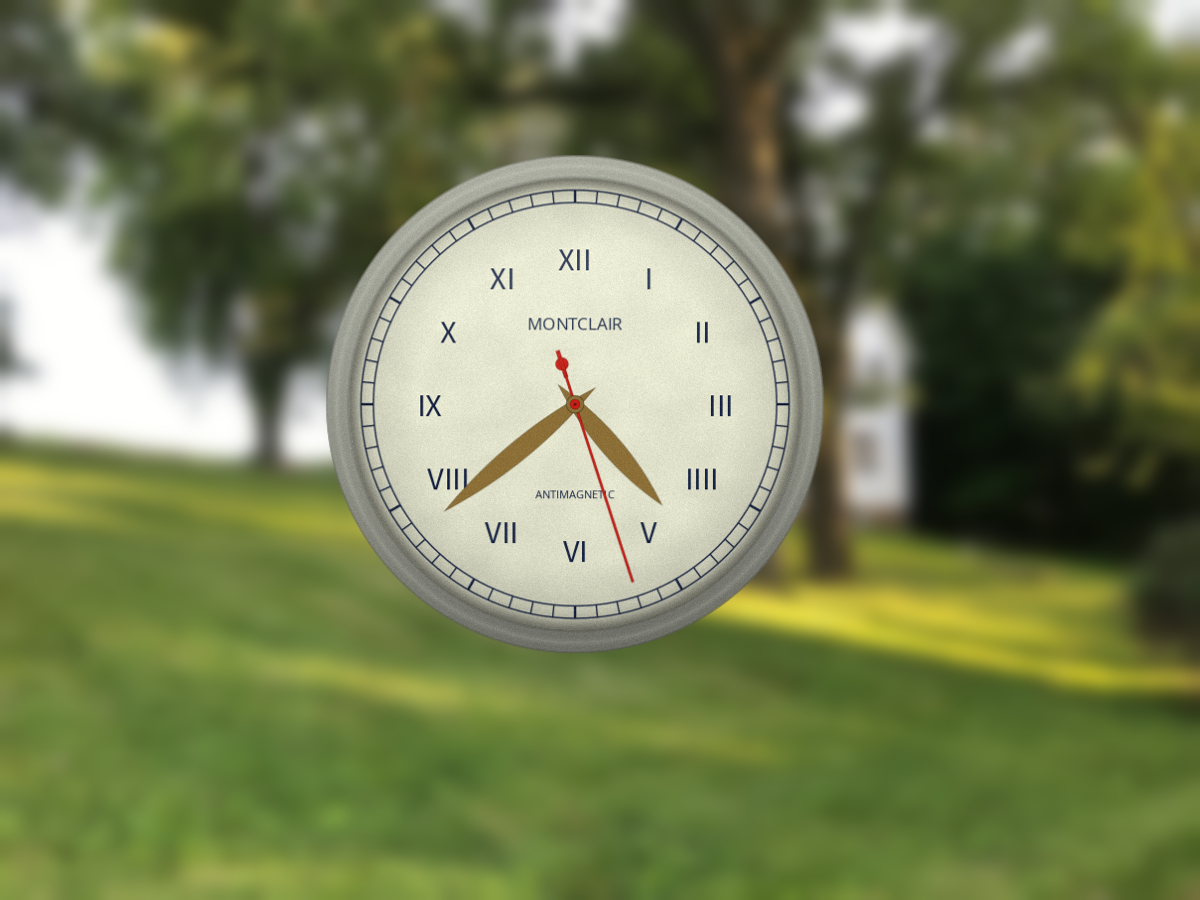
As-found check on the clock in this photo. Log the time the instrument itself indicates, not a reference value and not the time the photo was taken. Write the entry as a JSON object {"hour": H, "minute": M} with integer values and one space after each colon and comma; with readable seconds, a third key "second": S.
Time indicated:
{"hour": 4, "minute": 38, "second": 27}
